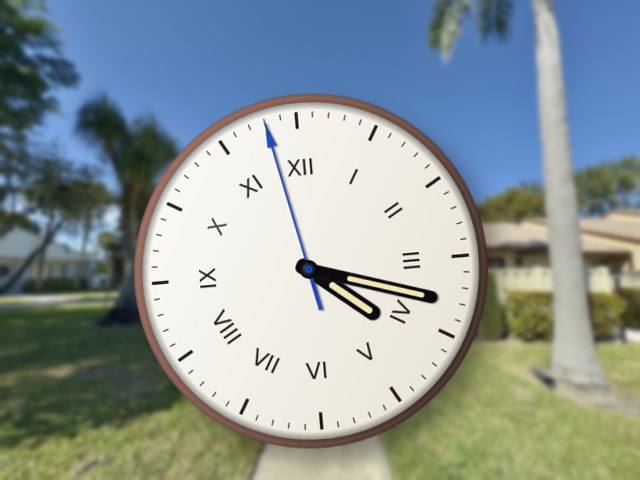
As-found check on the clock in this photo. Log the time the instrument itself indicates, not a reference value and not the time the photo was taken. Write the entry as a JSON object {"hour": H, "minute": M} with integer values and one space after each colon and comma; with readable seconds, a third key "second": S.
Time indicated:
{"hour": 4, "minute": 17, "second": 58}
